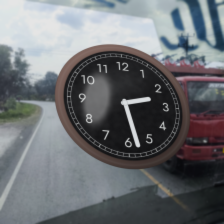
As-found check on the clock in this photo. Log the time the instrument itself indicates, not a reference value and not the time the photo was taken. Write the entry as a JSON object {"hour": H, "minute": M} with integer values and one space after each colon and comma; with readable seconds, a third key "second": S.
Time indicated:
{"hour": 2, "minute": 28}
